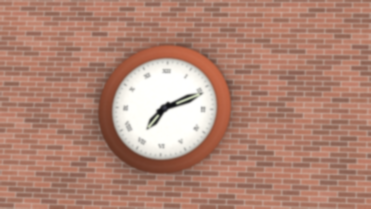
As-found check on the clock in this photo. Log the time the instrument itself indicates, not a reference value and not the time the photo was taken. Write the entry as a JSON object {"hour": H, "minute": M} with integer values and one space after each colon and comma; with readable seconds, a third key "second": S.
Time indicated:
{"hour": 7, "minute": 11}
